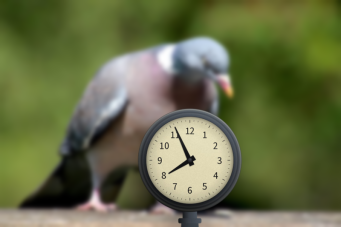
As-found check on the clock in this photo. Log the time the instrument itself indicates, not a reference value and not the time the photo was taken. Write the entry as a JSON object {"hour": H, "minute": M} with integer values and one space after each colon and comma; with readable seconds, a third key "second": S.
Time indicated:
{"hour": 7, "minute": 56}
